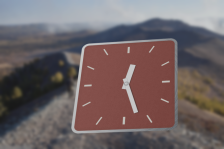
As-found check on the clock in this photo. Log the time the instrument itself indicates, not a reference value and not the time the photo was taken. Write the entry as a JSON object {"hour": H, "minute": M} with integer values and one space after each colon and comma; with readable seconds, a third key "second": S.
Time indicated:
{"hour": 12, "minute": 27}
